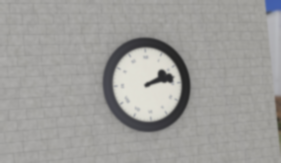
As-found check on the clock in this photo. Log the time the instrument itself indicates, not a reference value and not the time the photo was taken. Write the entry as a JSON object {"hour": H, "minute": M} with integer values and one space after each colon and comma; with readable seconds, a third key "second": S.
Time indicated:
{"hour": 2, "minute": 13}
